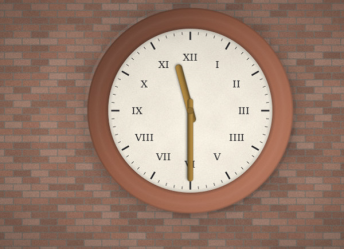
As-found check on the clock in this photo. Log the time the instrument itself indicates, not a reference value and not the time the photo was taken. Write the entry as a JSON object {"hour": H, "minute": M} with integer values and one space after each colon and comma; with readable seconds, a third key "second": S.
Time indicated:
{"hour": 11, "minute": 30}
